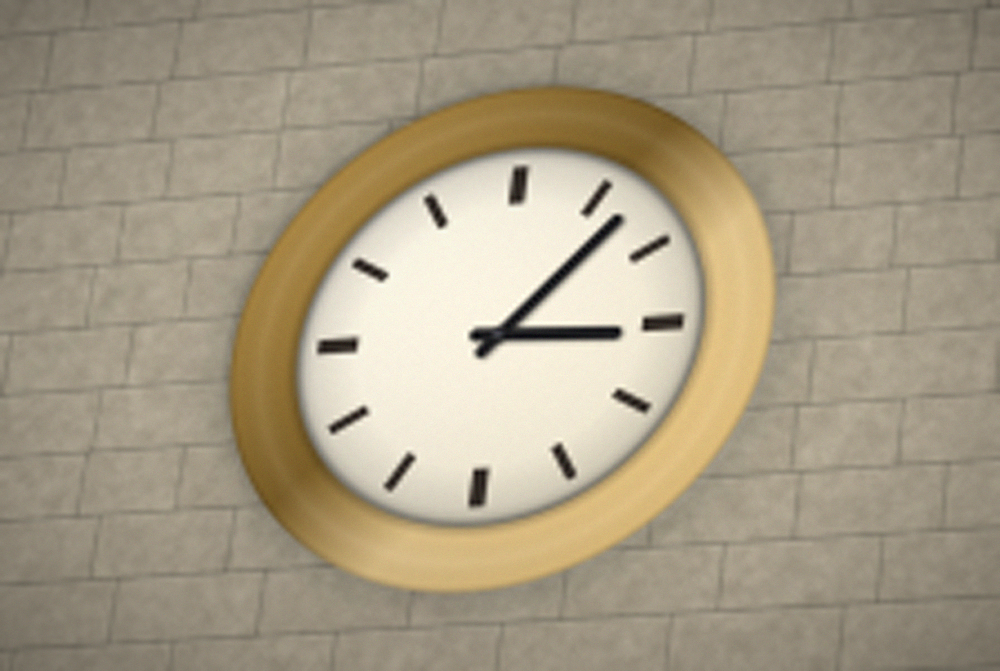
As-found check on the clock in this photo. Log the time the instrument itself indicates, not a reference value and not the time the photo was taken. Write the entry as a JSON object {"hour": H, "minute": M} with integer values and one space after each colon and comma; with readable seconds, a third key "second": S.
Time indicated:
{"hour": 3, "minute": 7}
